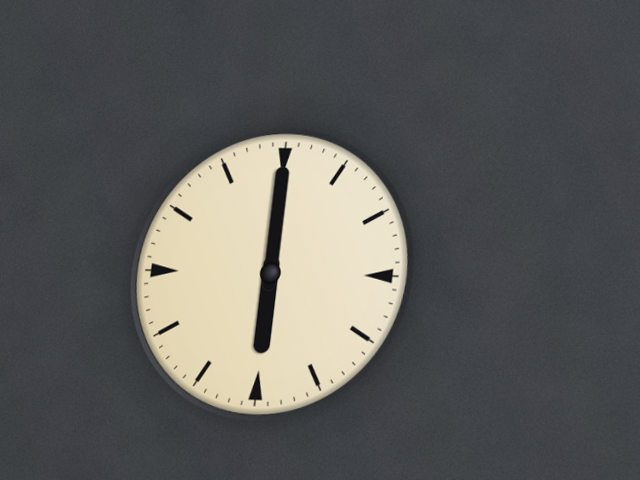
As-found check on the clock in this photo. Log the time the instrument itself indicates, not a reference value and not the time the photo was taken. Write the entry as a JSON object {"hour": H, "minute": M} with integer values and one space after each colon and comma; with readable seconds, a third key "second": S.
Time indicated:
{"hour": 6, "minute": 0}
